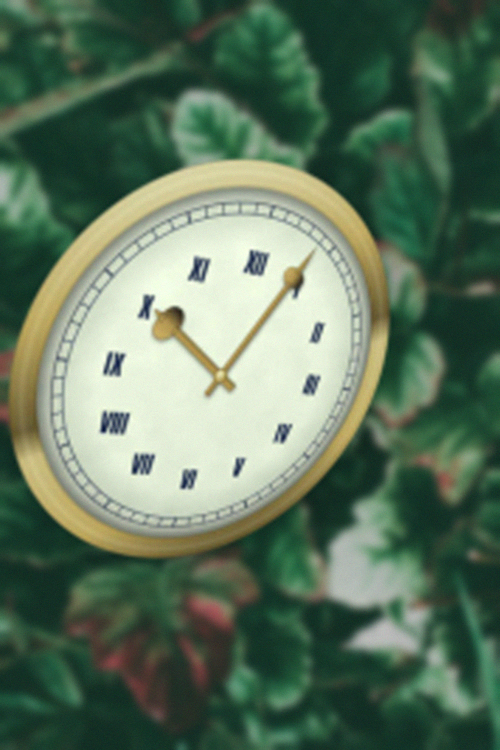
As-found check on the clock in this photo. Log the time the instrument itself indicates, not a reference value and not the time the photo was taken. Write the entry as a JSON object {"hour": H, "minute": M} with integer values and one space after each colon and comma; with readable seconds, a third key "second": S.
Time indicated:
{"hour": 10, "minute": 4}
